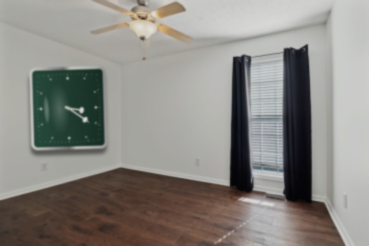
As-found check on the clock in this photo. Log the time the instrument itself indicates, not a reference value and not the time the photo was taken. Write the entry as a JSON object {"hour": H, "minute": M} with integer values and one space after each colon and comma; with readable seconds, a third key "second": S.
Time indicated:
{"hour": 3, "minute": 21}
